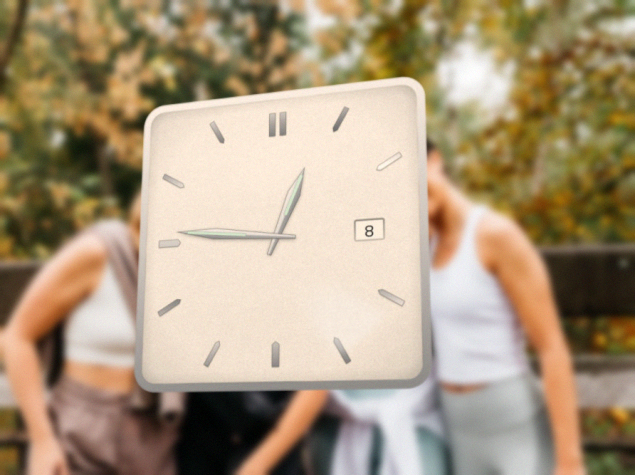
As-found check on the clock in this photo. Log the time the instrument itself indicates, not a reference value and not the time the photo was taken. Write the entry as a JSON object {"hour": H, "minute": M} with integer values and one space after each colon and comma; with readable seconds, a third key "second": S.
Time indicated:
{"hour": 12, "minute": 46}
